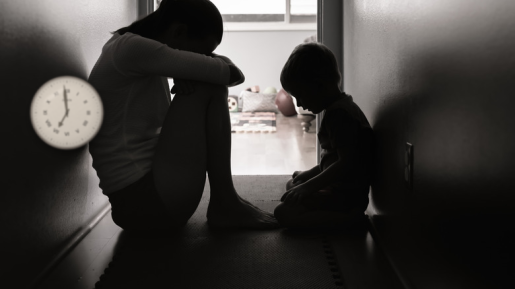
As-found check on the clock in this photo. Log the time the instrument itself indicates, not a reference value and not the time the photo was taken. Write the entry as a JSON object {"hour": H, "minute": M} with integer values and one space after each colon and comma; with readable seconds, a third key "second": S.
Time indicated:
{"hour": 6, "minute": 59}
